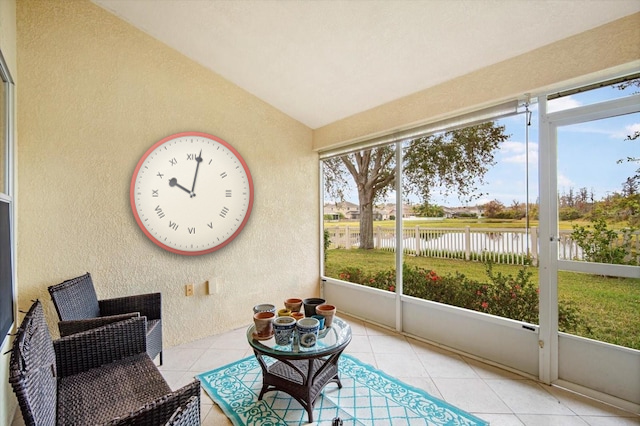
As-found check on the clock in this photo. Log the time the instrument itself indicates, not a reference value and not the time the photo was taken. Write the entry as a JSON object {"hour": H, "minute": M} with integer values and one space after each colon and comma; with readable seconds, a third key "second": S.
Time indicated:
{"hour": 10, "minute": 2}
